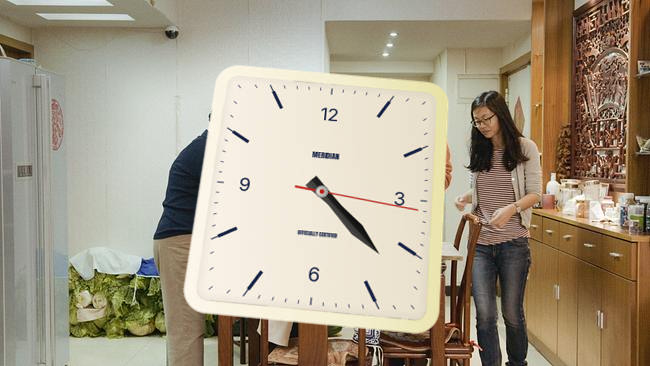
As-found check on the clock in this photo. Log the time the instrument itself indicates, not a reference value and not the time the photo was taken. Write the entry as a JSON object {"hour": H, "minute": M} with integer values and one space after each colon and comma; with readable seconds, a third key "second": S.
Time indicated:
{"hour": 4, "minute": 22, "second": 16}
